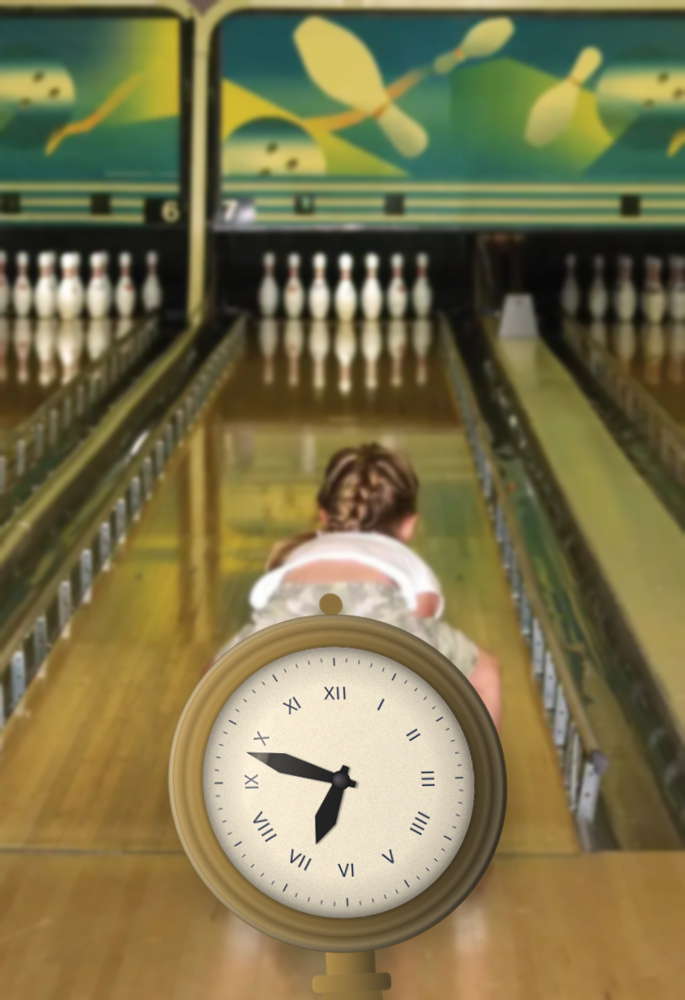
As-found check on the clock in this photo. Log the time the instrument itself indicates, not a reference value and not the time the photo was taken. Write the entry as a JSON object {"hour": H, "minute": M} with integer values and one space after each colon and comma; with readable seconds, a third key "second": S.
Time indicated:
{"hour": 6, "minute": 48}
